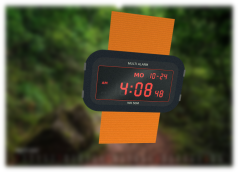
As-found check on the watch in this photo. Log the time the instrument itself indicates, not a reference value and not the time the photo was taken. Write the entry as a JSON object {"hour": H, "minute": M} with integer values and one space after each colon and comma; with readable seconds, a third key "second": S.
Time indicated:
{"hour": 4, "minute": 8, "second": 48}
